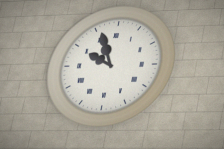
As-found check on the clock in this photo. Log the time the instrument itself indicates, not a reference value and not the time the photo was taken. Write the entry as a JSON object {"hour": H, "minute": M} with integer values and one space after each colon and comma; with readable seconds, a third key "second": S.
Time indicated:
{"hour": 9, "minute": 56}
